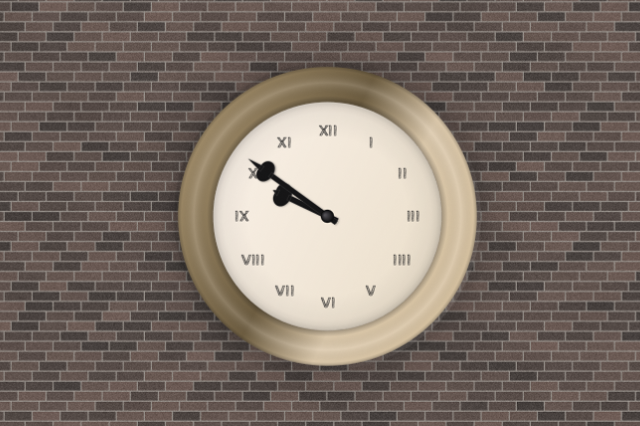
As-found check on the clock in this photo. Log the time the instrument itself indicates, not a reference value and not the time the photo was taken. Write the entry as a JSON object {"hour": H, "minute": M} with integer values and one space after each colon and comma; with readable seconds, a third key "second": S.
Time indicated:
{"hour": 9, "minute": 51}
